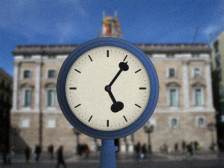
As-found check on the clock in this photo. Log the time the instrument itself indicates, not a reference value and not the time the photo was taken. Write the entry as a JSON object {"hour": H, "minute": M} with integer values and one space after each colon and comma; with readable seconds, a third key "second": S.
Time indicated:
{"hour": 5, "minute": 6}
